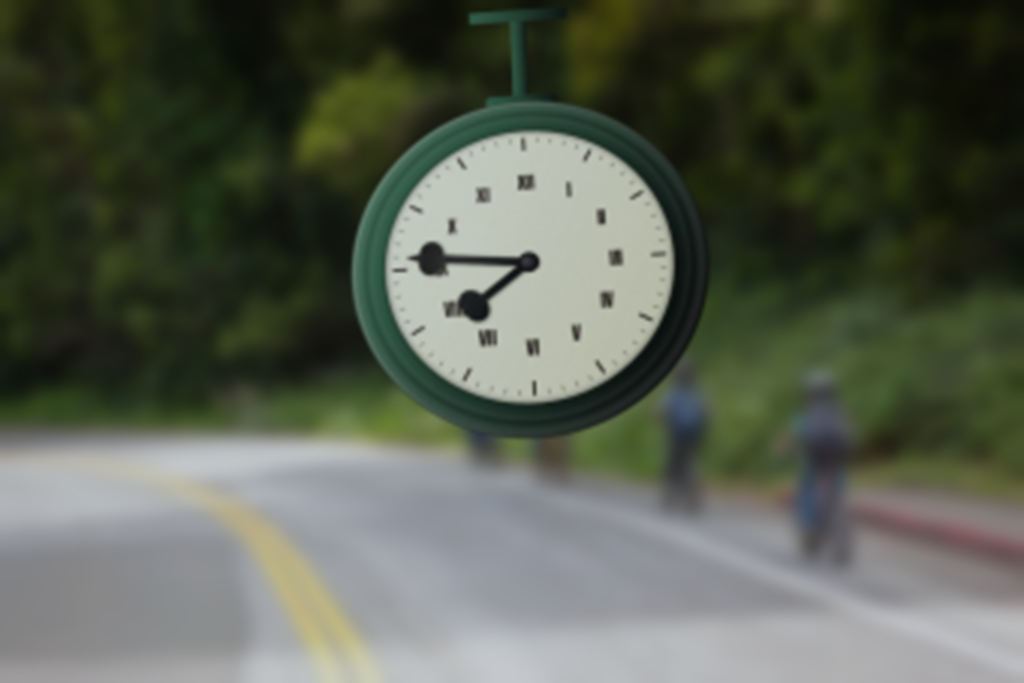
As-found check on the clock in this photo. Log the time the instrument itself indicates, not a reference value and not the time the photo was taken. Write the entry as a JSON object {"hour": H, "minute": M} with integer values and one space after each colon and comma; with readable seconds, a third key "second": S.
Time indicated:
{"hour": 7, "minute": 46}
